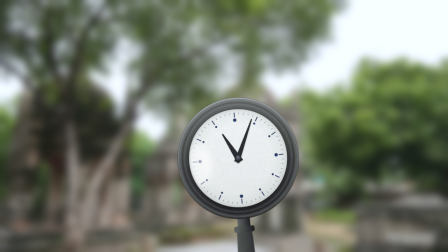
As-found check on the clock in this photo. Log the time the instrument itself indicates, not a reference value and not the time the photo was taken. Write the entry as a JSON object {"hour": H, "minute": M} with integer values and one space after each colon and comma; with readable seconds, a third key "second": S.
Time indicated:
{"hour": 11, "minute": 4}
